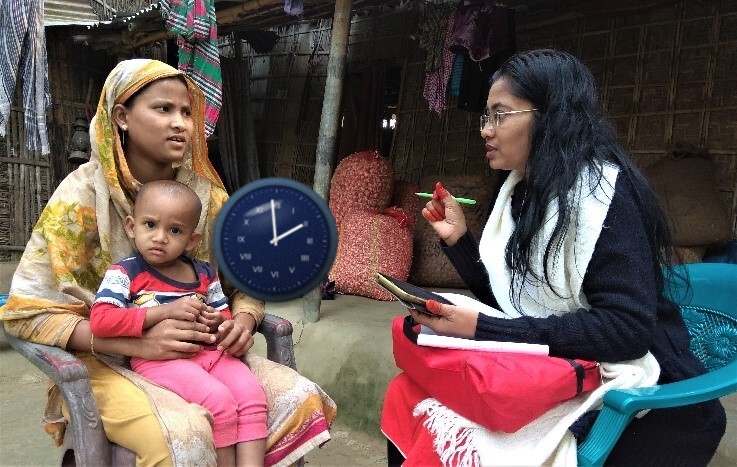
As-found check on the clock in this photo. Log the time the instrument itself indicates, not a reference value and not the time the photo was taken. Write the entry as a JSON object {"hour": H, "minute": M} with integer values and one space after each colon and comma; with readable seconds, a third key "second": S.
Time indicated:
{"hour": 1, "minute": 59}
